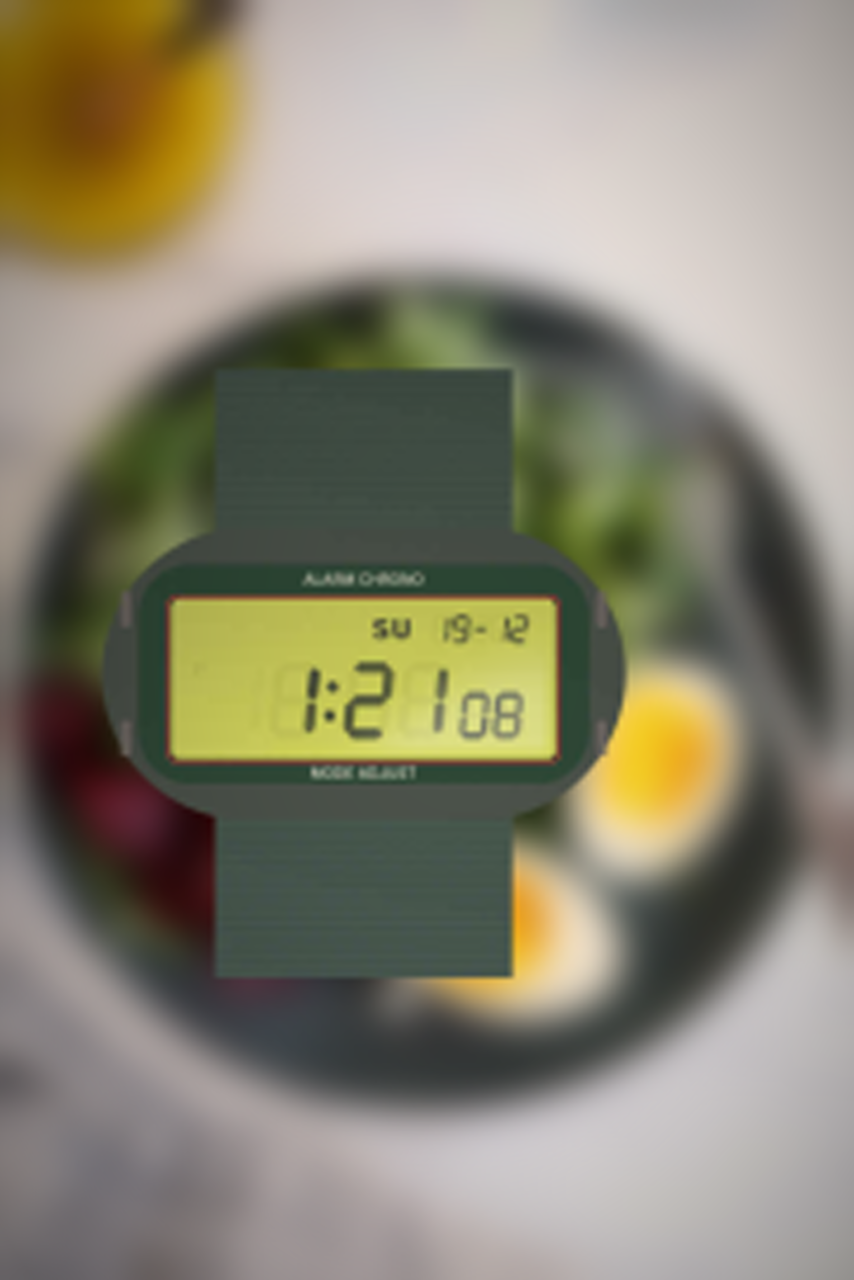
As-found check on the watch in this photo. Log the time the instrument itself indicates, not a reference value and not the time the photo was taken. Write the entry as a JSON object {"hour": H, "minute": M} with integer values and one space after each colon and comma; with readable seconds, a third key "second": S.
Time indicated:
{"hour": 1, "minute": 21, "second": 8}
